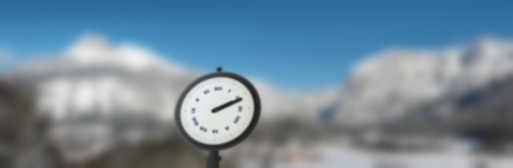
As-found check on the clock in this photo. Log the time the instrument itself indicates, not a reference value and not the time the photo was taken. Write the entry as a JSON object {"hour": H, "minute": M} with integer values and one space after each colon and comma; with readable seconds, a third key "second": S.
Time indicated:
{"hour": 2, "minute": 11}
